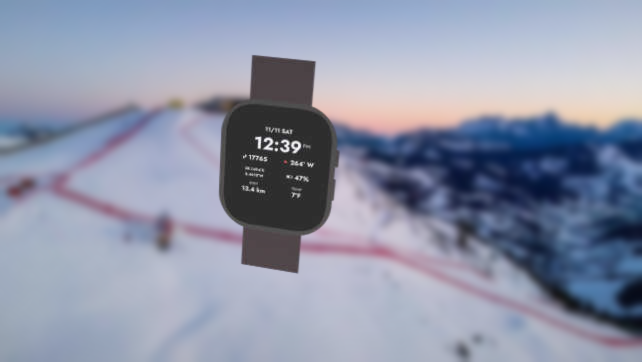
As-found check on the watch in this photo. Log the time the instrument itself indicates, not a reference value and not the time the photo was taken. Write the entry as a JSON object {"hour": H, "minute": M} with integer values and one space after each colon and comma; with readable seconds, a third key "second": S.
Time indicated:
{"hour": 12, "minute": 39}
